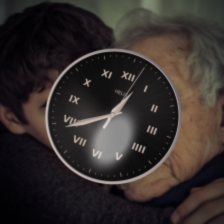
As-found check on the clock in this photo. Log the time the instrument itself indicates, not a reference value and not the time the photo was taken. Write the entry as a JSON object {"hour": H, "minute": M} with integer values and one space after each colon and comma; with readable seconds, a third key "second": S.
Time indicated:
{"hour": 12, "minute": 39, "second": 2}
